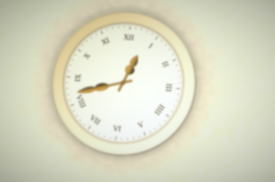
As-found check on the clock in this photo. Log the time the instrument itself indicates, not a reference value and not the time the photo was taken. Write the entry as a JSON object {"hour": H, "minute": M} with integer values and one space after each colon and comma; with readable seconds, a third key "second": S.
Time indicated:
{"hour": 12, "minute": 42}
